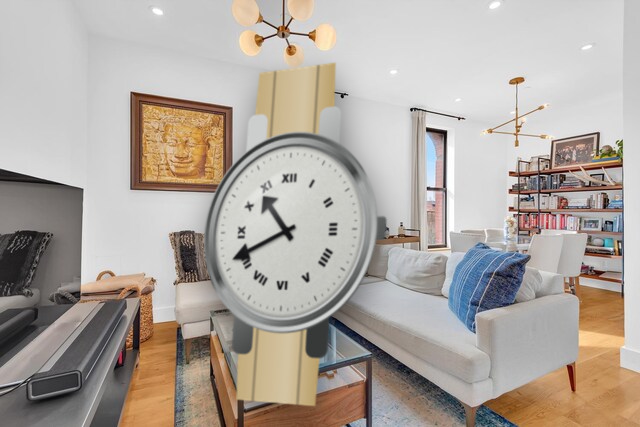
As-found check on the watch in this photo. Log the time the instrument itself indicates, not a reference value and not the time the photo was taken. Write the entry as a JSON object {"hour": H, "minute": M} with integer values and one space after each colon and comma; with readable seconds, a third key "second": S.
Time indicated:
{"hour": 10, "minute": 41}
